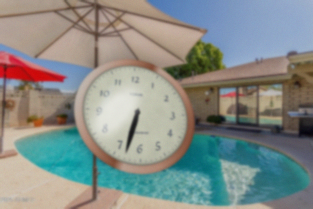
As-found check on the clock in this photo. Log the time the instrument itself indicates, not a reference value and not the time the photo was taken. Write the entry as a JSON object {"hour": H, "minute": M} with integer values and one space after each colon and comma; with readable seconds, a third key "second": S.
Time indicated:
{"hour": 6, "minute": 33}
